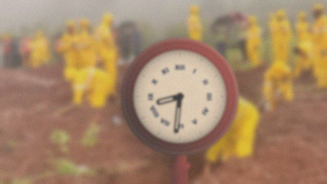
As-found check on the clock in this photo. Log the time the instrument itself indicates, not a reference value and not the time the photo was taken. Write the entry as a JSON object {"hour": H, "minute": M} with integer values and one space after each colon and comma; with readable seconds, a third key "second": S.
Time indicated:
{"hour": 8, "minute": 31}
